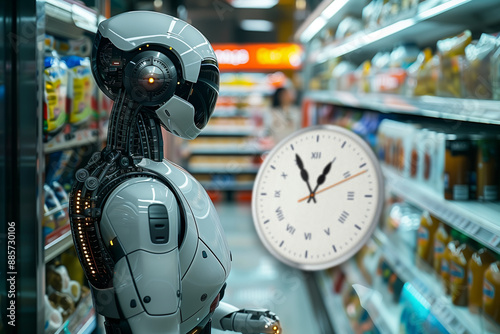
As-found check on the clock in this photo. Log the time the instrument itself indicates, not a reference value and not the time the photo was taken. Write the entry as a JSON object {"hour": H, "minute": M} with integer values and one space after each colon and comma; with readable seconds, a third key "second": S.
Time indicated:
{"hour": 12, "minute": 55, "second": 11}
